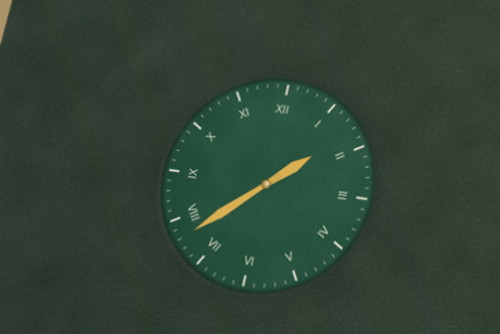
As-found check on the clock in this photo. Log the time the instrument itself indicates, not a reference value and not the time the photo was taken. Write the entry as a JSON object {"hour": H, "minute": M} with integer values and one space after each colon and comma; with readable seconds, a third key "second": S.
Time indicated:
{"hour": 1, "minute": 38}
